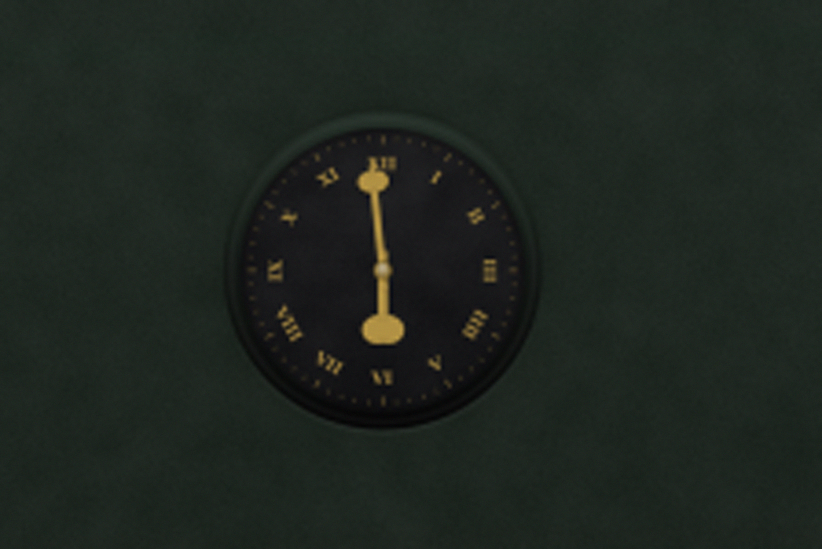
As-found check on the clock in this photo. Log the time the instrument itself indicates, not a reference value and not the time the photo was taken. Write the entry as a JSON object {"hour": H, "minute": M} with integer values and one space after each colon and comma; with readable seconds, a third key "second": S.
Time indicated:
{"hour": 5, "minute": 59}
